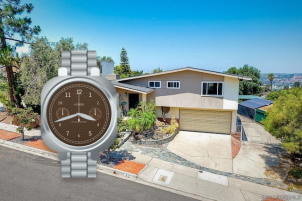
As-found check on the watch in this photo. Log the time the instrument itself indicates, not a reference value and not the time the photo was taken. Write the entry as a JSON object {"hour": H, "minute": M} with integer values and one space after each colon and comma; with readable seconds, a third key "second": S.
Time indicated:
{"hour": 3, "minute": 42}
